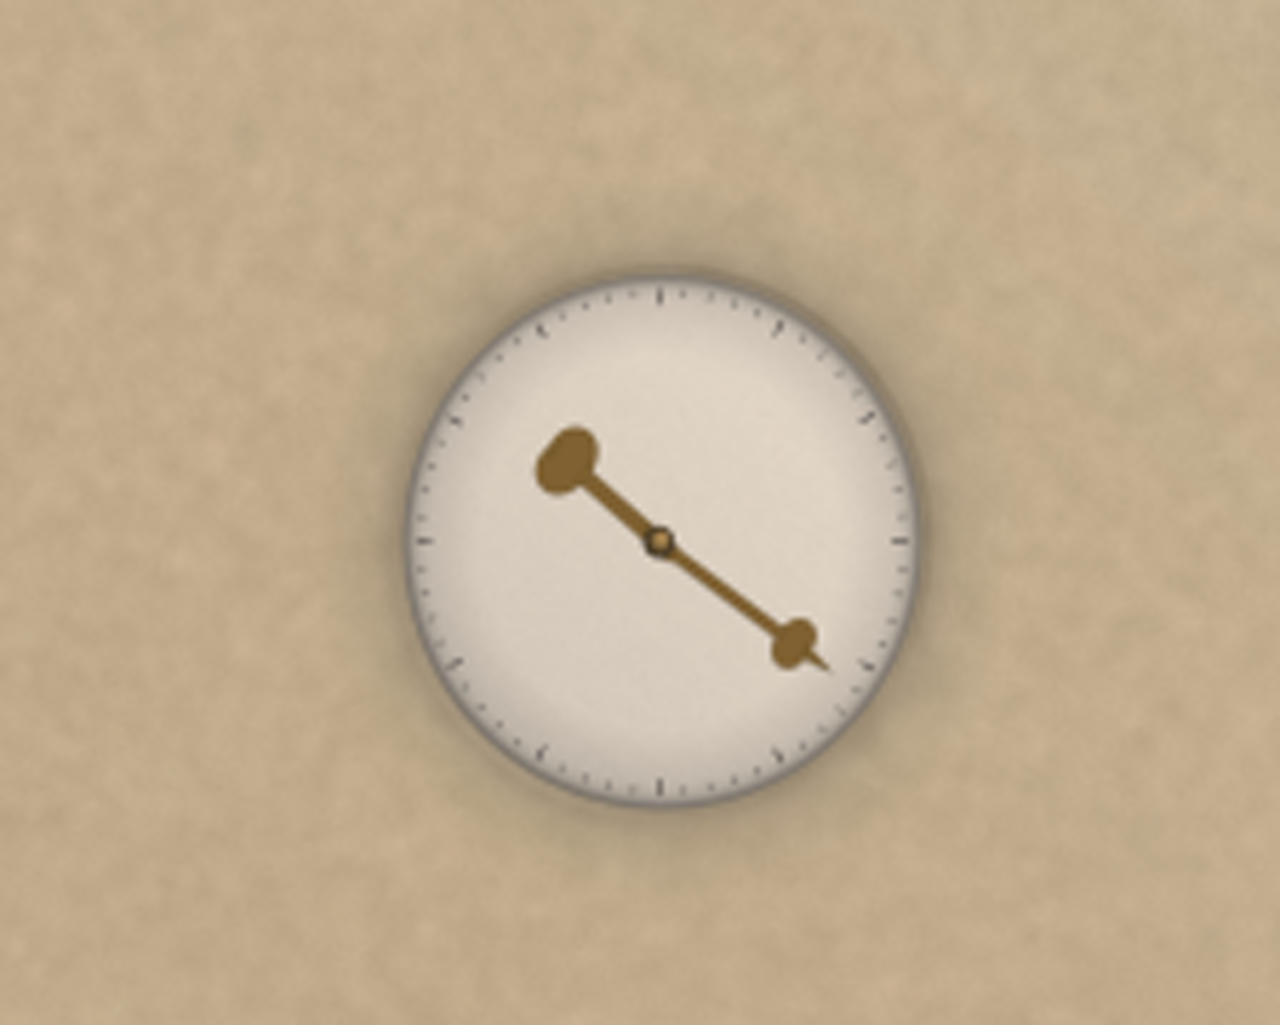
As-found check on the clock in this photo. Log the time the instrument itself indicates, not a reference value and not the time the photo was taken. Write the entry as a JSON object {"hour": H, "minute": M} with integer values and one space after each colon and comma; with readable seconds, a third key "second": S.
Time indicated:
{"hour": 10, "minute": 21}
